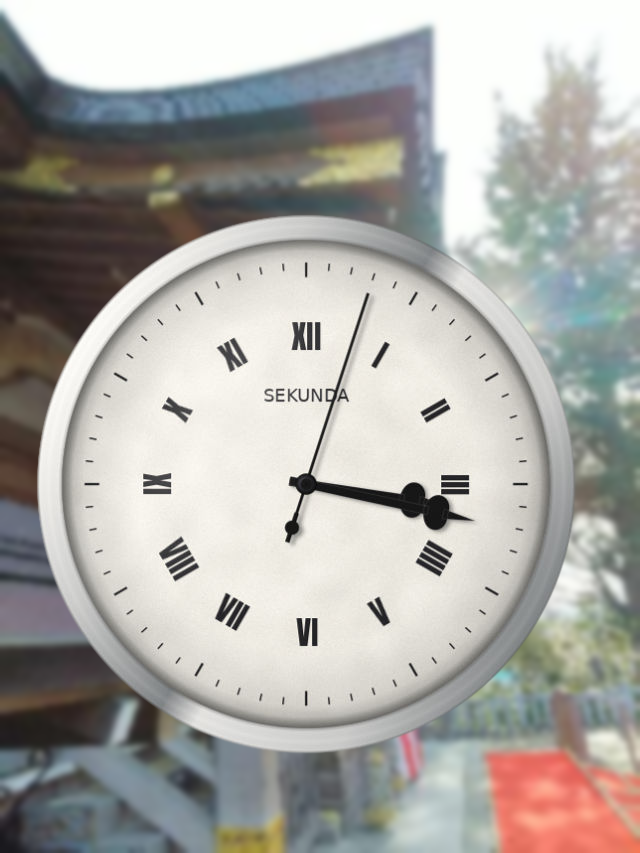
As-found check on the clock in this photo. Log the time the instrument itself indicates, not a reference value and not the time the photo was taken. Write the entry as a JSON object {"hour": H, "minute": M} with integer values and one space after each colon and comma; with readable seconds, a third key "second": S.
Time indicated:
{"hour": 3, "minute": 17, "second": 3}
